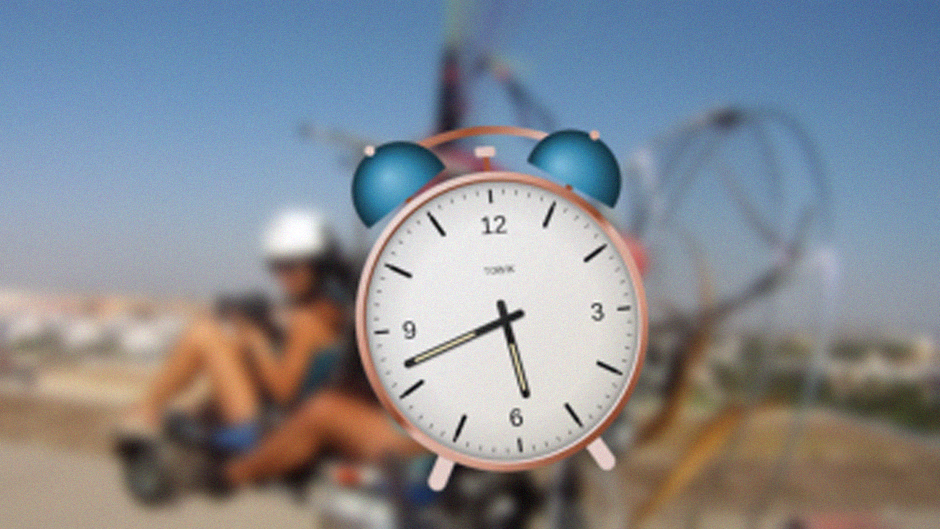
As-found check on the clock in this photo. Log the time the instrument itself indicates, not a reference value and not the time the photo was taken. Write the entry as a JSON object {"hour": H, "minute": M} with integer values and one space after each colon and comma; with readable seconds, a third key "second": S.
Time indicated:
{"hour": 5, "minute": 42}
